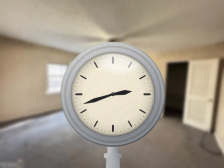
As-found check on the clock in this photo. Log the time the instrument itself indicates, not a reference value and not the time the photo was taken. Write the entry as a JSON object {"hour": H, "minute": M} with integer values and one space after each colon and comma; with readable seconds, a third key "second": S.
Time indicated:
{"hour": 2, "minute": 42}
